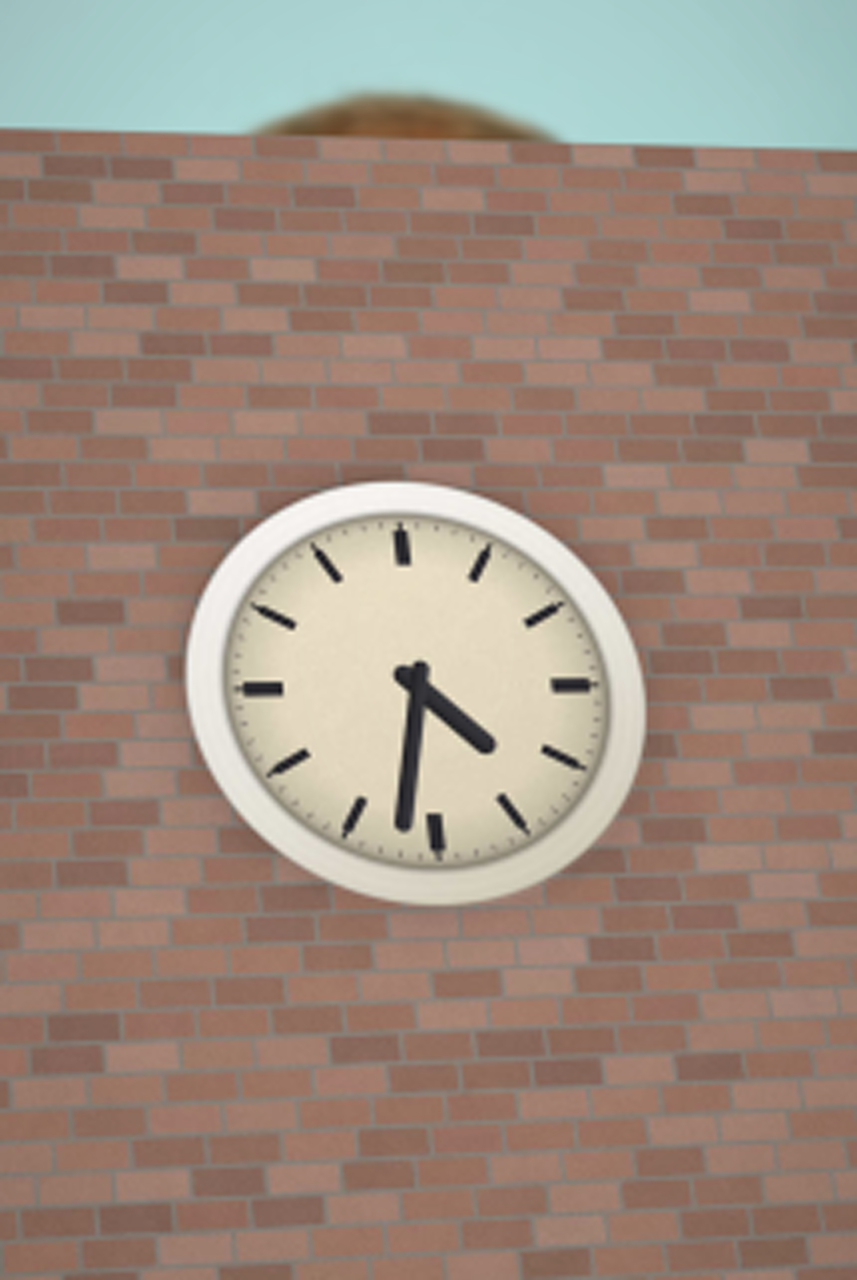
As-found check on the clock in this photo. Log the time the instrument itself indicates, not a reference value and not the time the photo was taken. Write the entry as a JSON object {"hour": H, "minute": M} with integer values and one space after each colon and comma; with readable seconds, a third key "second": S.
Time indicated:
{"hour": 4, "minute": 32}
